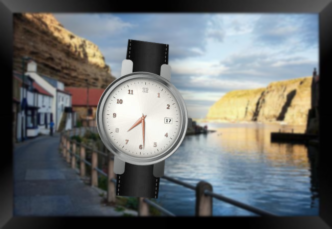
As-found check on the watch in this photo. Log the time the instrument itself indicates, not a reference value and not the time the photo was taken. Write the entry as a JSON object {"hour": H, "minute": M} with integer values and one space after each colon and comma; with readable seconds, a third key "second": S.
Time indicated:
{"hour": 7, "minute": 29}
